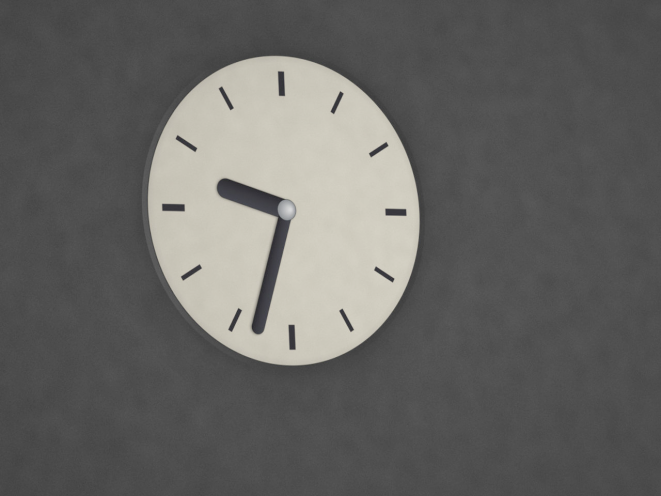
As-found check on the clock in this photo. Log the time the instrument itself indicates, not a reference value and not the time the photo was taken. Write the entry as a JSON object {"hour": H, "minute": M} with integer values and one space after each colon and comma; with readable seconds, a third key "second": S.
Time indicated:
{"hour": 9, "minute": 33}
